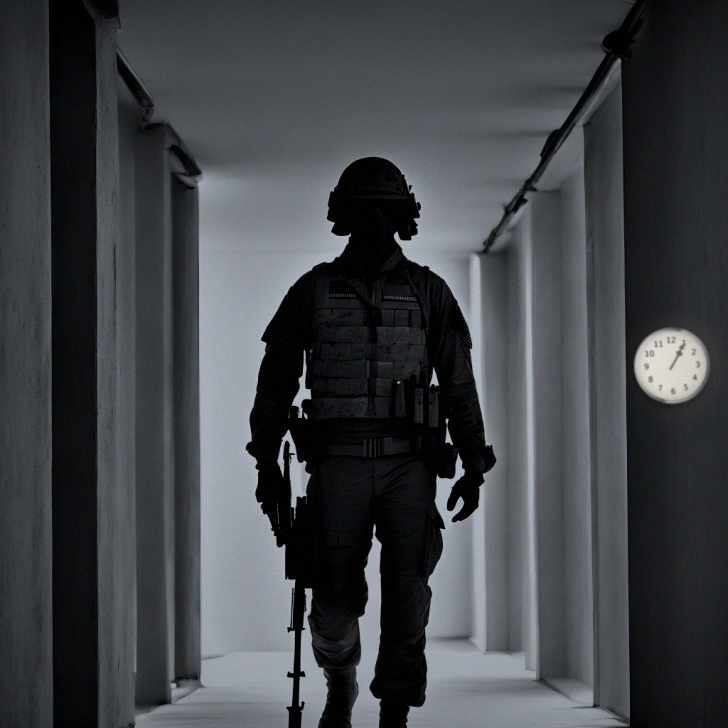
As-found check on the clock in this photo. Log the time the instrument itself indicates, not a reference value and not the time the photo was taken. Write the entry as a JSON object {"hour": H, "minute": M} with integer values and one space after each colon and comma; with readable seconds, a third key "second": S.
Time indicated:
{"hour": 1, "minute": 5}
